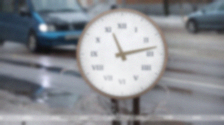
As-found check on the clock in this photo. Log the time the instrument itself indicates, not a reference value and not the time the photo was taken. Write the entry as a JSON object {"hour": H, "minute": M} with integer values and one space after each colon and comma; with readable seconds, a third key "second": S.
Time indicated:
{"hour": 11, "minute": 13}
